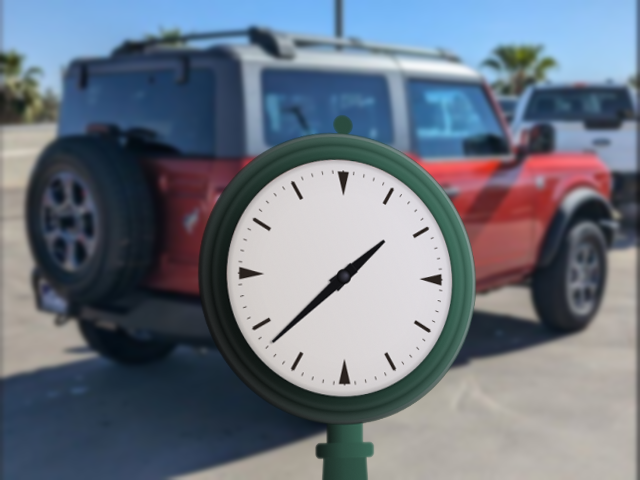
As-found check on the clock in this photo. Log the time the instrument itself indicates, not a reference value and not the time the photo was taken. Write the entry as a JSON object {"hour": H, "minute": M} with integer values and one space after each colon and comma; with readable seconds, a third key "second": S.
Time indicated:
{"hour": 1, "minute": 38}
